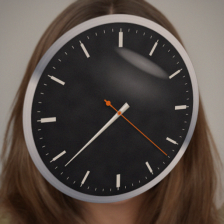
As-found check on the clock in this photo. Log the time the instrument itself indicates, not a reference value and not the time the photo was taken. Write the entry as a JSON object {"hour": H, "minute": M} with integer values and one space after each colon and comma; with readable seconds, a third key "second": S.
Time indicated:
{"hour": 7, "minute": 38, "second": 22}
